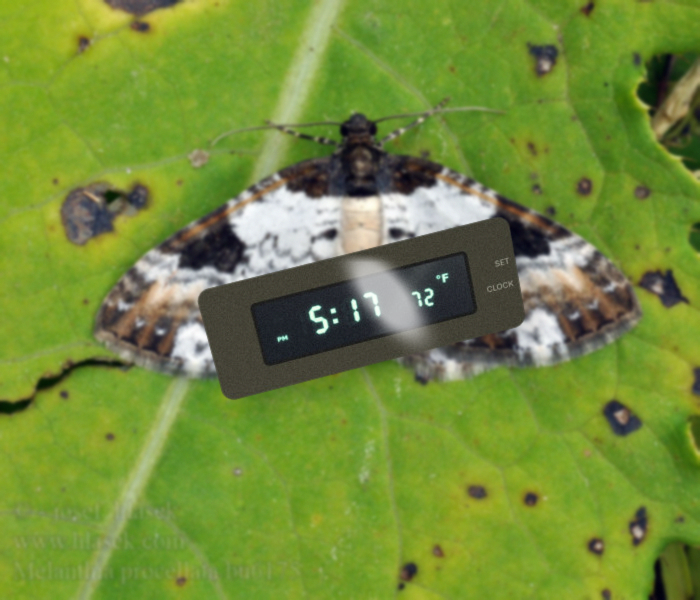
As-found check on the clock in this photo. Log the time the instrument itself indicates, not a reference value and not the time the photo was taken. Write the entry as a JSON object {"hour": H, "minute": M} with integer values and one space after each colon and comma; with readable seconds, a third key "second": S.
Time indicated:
{"hour": 5, "minute": 17}
